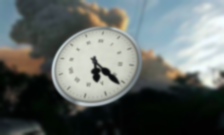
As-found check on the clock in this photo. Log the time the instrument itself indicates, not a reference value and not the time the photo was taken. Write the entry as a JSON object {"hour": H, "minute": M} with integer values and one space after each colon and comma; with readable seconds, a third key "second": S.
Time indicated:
{"hour": 5, "minute": 21}
